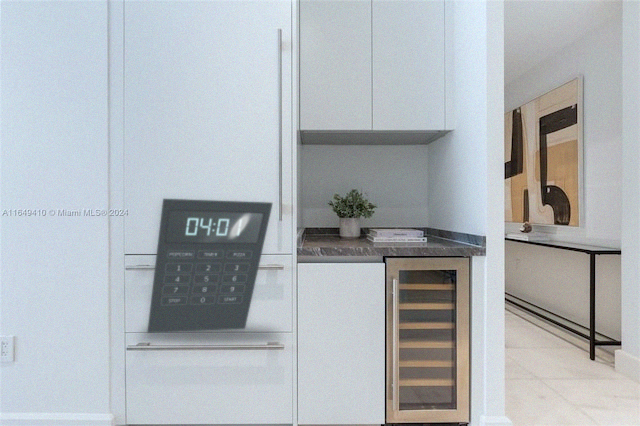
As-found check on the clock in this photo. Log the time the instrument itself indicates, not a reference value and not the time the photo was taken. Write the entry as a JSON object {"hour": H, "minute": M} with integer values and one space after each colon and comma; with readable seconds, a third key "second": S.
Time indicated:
{"hour": 4, "minute": 1}
